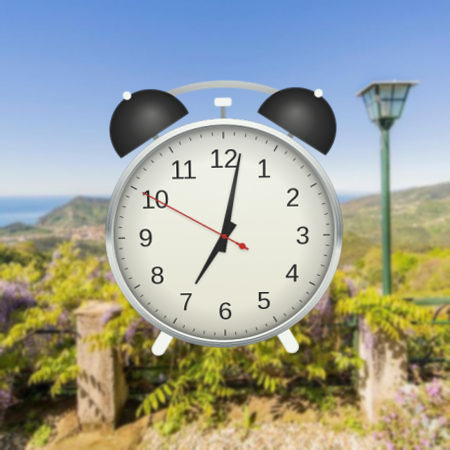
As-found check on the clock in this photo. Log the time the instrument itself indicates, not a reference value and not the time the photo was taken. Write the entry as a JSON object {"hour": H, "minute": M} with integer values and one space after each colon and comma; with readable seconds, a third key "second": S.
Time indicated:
{"hour": 7, "minute": 1, "second": 50}
